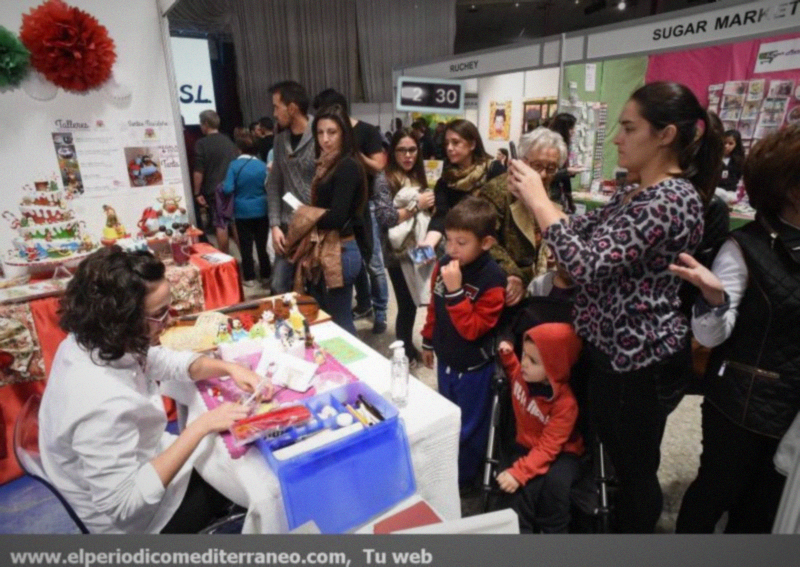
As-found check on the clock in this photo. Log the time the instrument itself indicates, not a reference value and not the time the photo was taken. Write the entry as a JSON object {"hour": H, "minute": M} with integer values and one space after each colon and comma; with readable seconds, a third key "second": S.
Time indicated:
{"hour": 2, "minute": 30}
